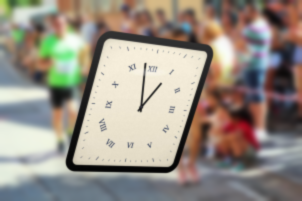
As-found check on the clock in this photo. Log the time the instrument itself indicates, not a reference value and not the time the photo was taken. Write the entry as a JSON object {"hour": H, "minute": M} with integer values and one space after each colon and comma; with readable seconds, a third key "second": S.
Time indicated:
{"hour": 12, "minute": 58}
